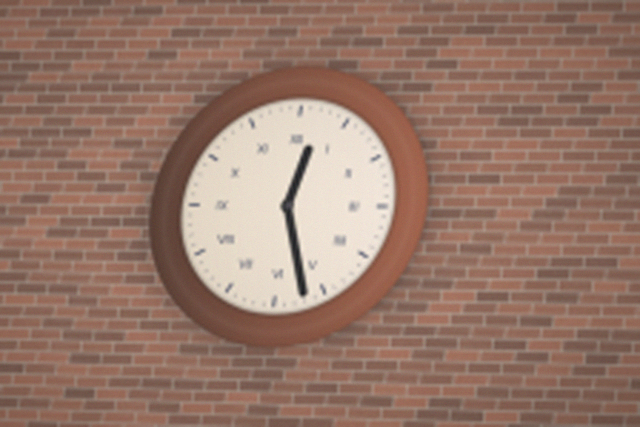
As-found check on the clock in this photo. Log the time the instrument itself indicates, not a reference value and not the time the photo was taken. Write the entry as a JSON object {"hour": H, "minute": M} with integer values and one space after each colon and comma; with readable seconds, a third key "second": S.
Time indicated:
{"hour": 12, "minute": 27}
